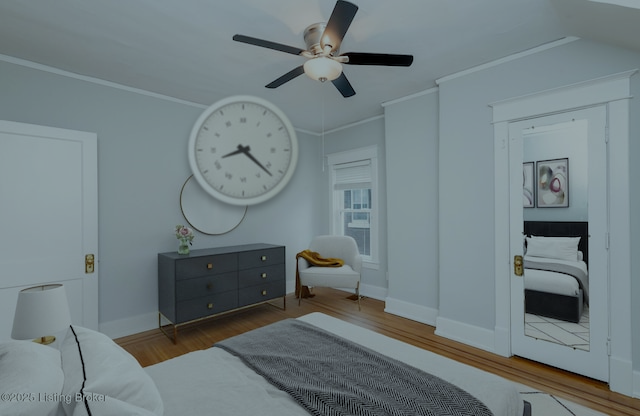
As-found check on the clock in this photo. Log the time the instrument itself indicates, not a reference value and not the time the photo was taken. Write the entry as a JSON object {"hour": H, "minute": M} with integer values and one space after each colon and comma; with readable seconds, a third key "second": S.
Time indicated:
{"hour": 8, "minute": 22}
